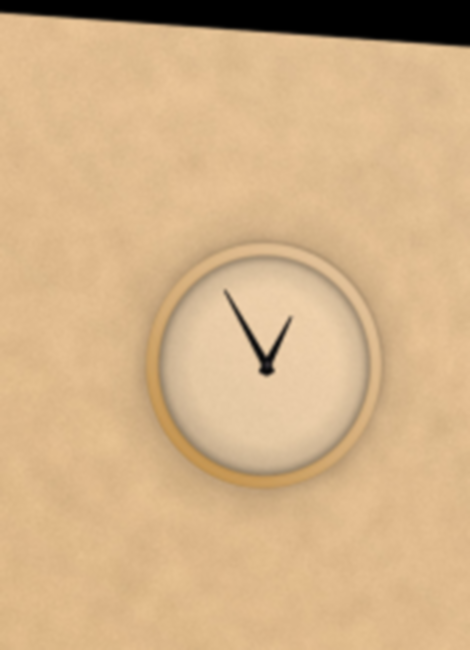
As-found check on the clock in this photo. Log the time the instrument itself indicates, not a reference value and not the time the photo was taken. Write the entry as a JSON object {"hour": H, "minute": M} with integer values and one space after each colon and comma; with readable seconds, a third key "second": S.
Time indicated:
{"hour": 12, "minute": 55}
